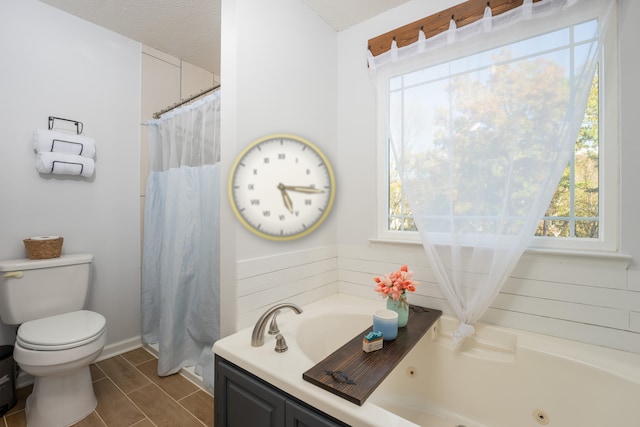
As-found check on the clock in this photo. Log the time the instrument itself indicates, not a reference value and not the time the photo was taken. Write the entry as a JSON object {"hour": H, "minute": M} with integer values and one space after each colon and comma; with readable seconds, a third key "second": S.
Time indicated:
{"hour": 5, "minute": 16}
